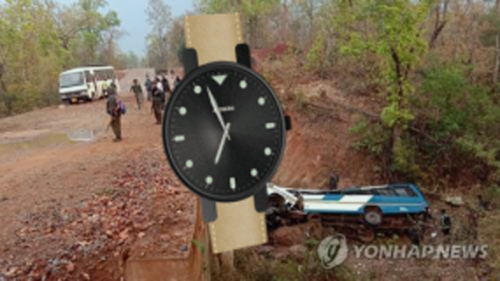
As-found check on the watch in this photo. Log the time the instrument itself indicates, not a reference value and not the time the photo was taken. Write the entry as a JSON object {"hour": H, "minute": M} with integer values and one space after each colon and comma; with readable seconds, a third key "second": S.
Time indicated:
{"hour": 6, "minute": 57}
